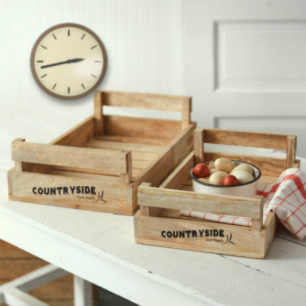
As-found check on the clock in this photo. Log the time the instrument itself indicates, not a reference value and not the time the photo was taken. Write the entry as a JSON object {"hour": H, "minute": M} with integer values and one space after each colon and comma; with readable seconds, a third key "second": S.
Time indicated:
{"hour": 2, "minute": 43}
